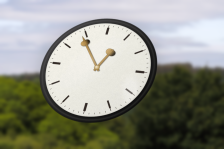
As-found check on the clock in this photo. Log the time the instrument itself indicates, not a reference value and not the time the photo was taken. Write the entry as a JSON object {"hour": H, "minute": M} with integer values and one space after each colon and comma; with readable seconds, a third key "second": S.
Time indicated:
{"hour": 12, "minute": 54}
